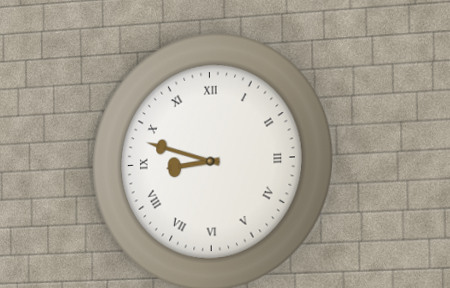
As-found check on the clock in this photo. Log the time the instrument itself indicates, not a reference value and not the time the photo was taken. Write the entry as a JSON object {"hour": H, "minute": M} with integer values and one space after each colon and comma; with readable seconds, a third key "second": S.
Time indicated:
{"hour": 8, "minute": 48}
